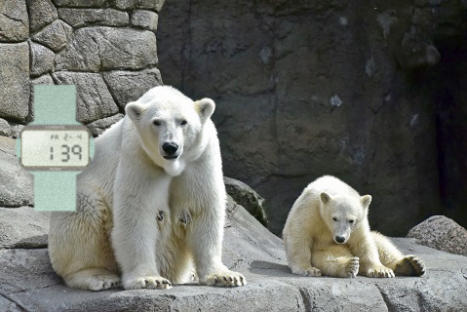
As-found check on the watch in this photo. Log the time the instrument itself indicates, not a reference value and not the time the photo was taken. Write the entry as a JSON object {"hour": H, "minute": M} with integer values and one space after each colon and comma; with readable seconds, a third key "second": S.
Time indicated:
{"hour": 1, "minute": 39}
